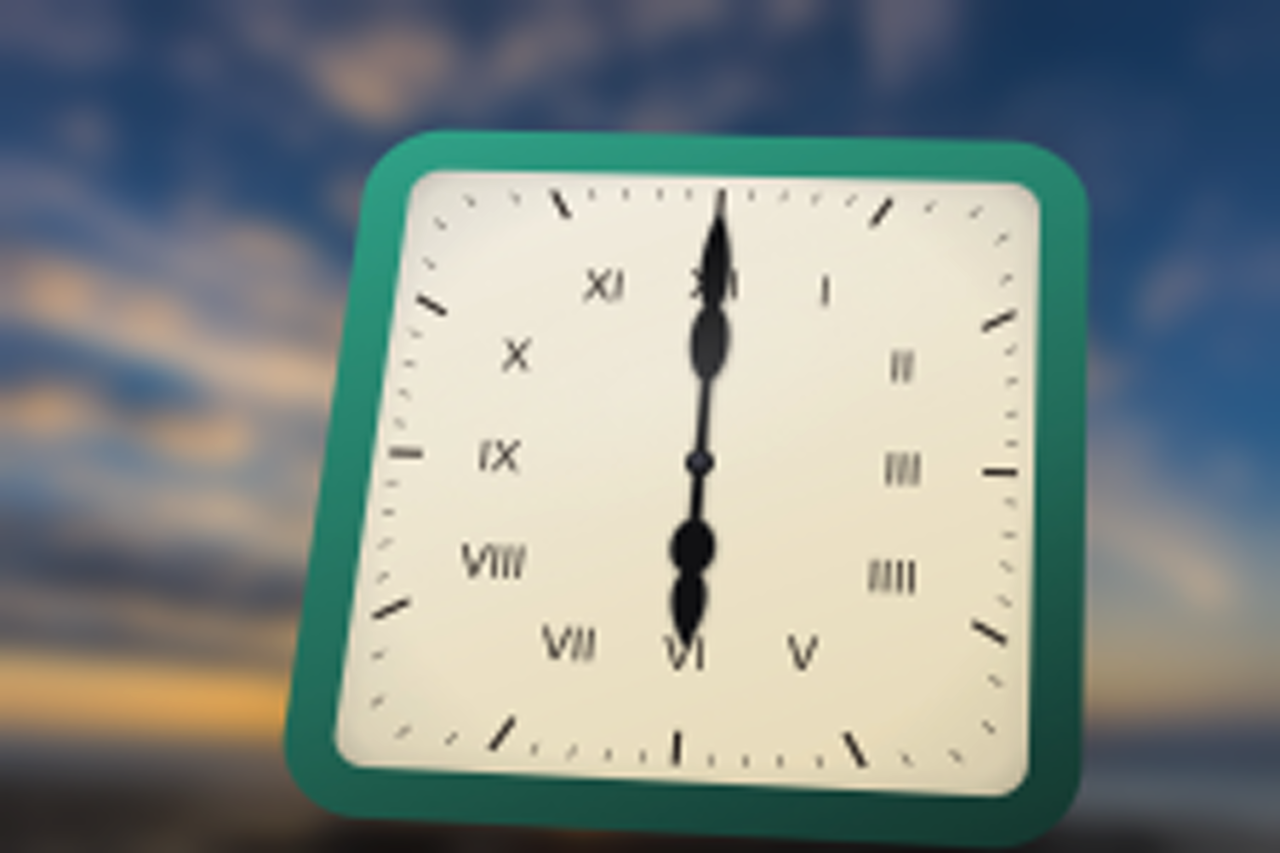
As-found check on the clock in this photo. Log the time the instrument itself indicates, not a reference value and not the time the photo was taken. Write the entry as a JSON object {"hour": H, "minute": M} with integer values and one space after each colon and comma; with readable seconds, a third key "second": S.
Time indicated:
{"hour": 6, "minute": 0}
